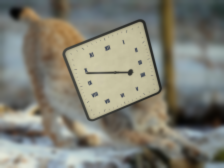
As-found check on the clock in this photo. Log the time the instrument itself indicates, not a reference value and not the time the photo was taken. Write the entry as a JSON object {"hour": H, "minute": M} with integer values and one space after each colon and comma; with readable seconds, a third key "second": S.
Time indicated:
{"hour": 3, "minute": 49}
